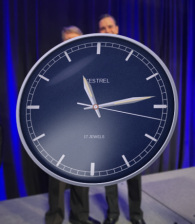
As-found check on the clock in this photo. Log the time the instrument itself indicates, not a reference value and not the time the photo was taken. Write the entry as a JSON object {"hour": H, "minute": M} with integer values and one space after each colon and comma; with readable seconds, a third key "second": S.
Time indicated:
{"hour": 11, "minute": 13, "second": 17}
